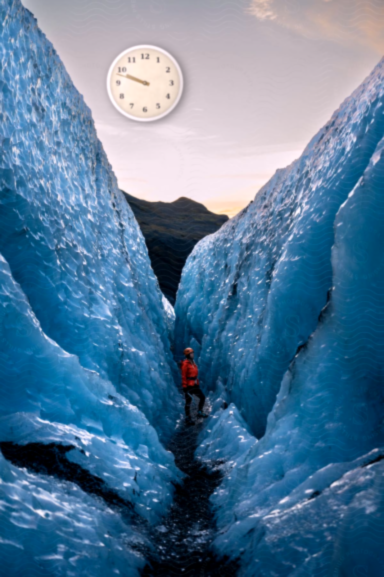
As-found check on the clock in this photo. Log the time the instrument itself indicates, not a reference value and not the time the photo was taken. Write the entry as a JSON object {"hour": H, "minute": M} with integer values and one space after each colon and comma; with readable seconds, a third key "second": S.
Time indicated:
{"hour": 9, "minute": 48}
